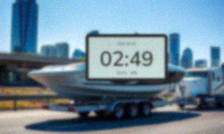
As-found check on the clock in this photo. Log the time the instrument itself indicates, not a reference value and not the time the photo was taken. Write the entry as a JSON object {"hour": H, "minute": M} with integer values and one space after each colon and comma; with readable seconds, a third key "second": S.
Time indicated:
{"hour": 2, "minute": 49}
